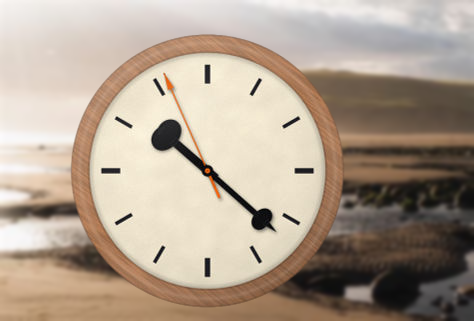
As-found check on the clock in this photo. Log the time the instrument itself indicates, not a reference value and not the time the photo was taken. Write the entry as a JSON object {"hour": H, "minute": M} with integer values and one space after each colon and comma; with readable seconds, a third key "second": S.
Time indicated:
{"hour": 10, "minute": 21, "second": 56}
